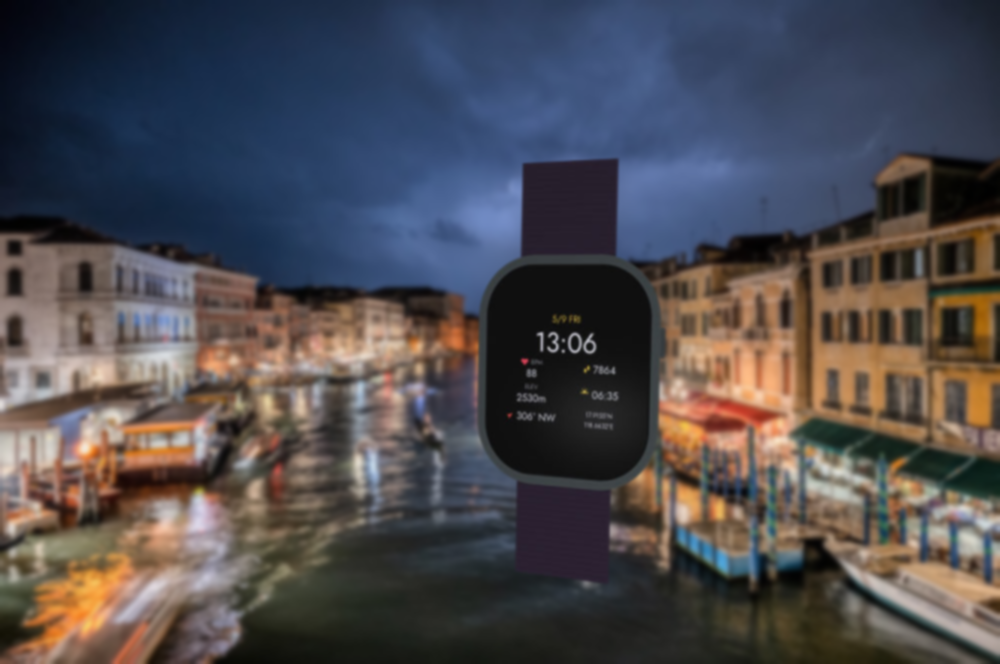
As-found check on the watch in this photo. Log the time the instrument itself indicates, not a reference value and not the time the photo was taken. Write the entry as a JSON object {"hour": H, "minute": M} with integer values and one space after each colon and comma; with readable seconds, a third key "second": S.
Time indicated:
{"hour": 13, "minute": 6}
